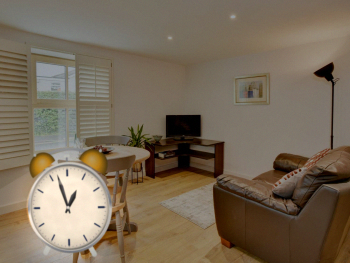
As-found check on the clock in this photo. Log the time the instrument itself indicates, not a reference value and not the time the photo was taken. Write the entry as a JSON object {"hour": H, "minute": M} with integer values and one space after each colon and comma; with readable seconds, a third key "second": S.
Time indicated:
{"hour": 12, "minute": 57}
